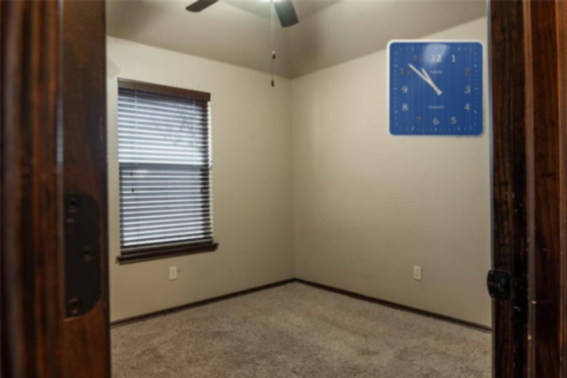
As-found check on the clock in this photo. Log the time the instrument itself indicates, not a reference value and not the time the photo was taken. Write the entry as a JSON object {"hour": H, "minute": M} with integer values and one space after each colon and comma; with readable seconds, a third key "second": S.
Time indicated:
{"hour": 10, "minute": 52}
